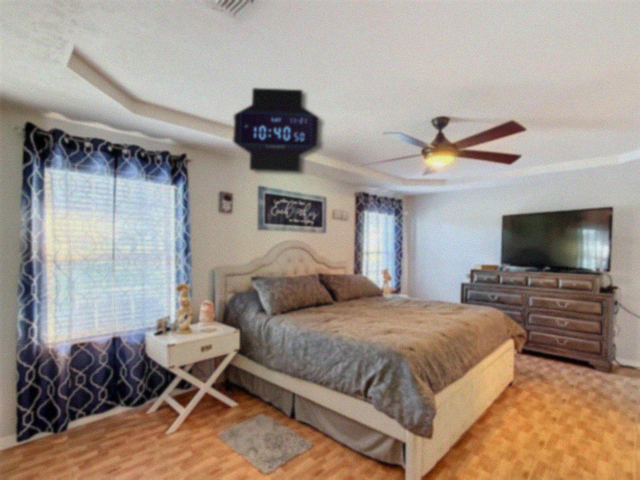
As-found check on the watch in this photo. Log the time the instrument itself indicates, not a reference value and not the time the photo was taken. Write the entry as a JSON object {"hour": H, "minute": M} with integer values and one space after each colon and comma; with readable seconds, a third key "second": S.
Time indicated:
{"hour": 10, "minute": 40}
